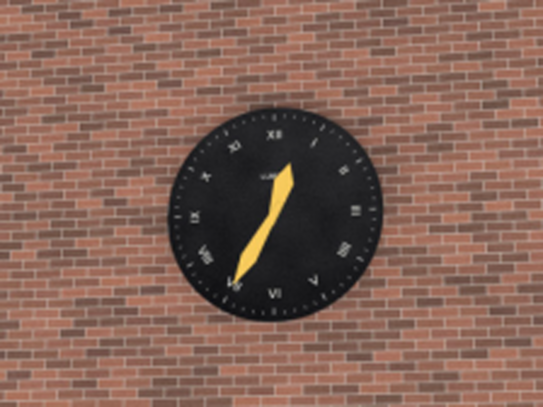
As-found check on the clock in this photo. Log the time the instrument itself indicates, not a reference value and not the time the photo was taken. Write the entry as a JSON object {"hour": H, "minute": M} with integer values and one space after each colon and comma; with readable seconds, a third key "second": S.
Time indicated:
{"hour": 12, "minute": 35}
